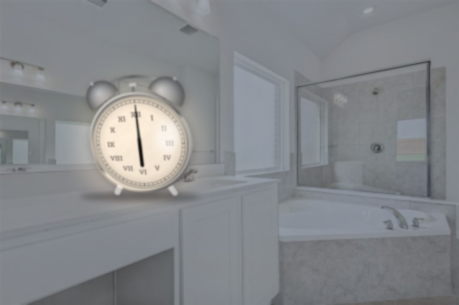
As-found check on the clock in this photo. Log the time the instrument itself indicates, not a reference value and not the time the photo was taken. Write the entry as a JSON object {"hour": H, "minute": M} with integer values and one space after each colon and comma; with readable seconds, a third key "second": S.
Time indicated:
{"hour": 6, "minute": 0}
